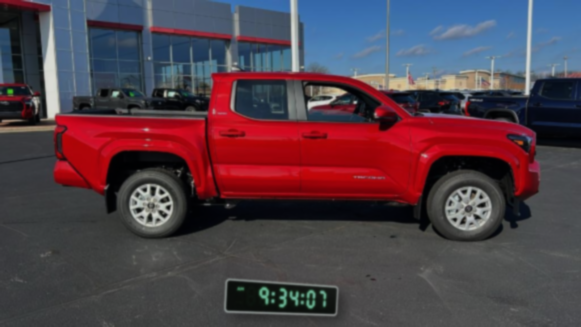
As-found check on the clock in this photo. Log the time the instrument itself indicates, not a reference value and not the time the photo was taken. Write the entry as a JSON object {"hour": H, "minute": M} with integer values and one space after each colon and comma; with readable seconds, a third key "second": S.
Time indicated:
{"hour": 9, "minute": 34, "second": 7}
